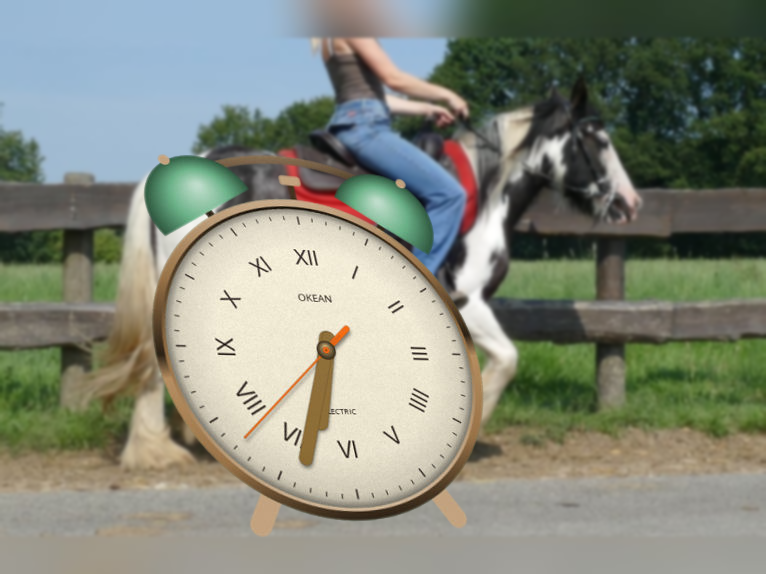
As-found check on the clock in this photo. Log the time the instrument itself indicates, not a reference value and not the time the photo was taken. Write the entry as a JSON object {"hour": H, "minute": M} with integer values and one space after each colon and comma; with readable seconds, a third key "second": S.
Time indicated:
{"hour": 6, "minute": 33, "second": 38}
